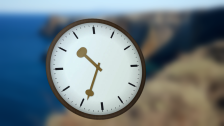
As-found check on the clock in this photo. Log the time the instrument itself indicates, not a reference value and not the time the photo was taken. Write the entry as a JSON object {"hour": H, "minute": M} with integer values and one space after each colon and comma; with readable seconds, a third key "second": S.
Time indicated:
{"hour": 10, "minute": 34}
